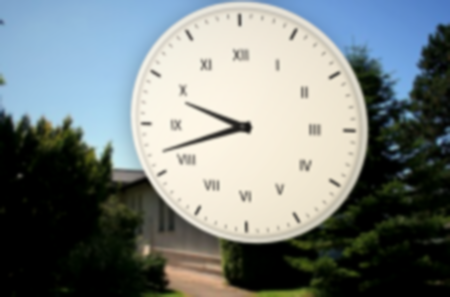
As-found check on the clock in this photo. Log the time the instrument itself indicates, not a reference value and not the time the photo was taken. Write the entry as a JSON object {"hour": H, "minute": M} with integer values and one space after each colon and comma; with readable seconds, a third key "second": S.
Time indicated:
{"hour": 9, "minute": 42}
